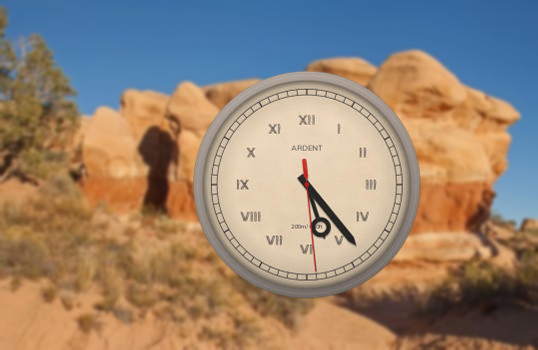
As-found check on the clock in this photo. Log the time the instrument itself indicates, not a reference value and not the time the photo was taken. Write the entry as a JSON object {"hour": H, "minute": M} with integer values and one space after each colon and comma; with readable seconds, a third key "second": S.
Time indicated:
{"hour": 5, "minute": 23, "second": 29}
